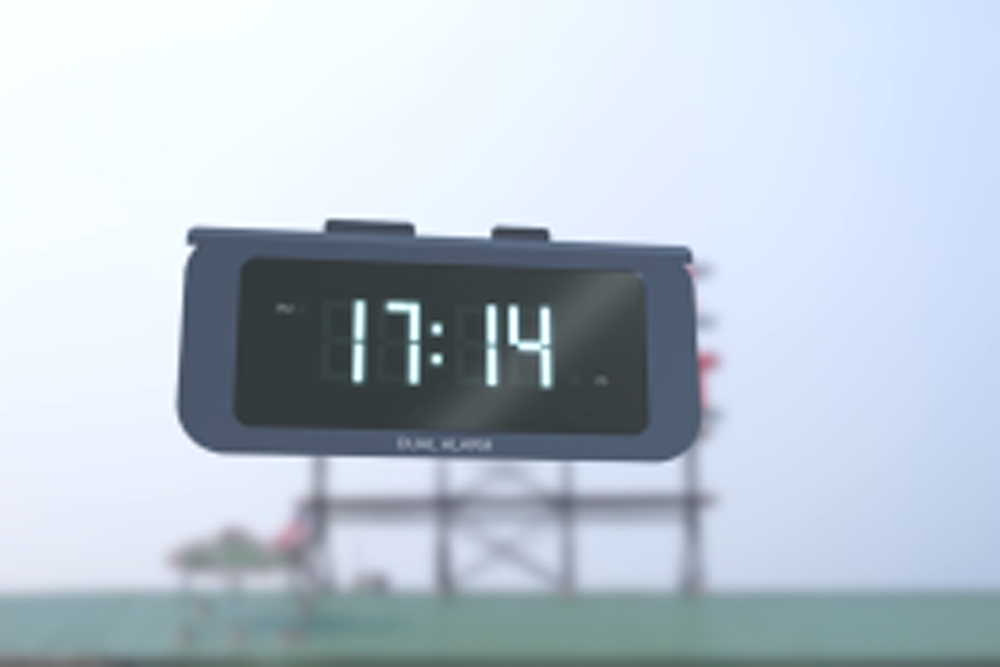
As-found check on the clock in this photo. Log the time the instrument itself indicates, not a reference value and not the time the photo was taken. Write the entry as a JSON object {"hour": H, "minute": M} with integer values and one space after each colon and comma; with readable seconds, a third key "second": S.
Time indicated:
{"hour": 17, "minute": 14}
